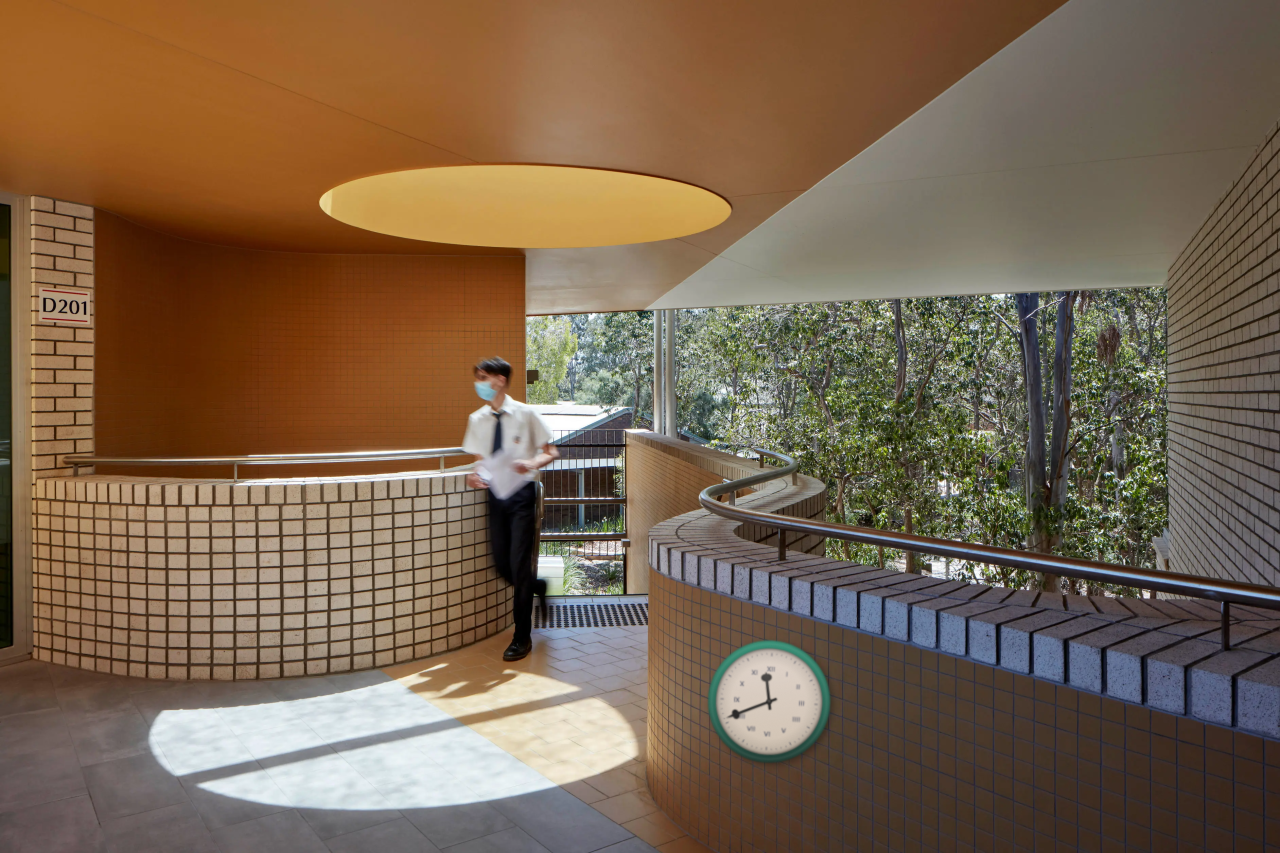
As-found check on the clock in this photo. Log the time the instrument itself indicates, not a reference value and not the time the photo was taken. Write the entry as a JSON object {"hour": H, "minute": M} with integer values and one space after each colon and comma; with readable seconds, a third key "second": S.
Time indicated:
{"hour": 11, "minute": 41}
